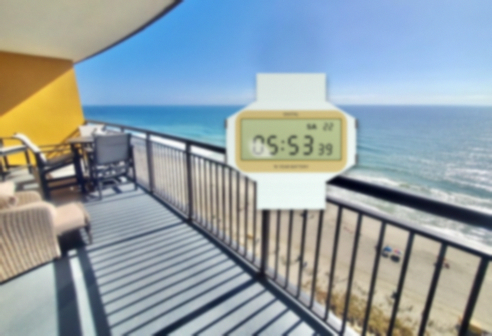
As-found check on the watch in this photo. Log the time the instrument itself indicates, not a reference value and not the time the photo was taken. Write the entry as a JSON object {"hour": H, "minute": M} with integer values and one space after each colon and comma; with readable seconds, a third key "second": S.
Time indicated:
{"hour": 5, "minute": 53}
